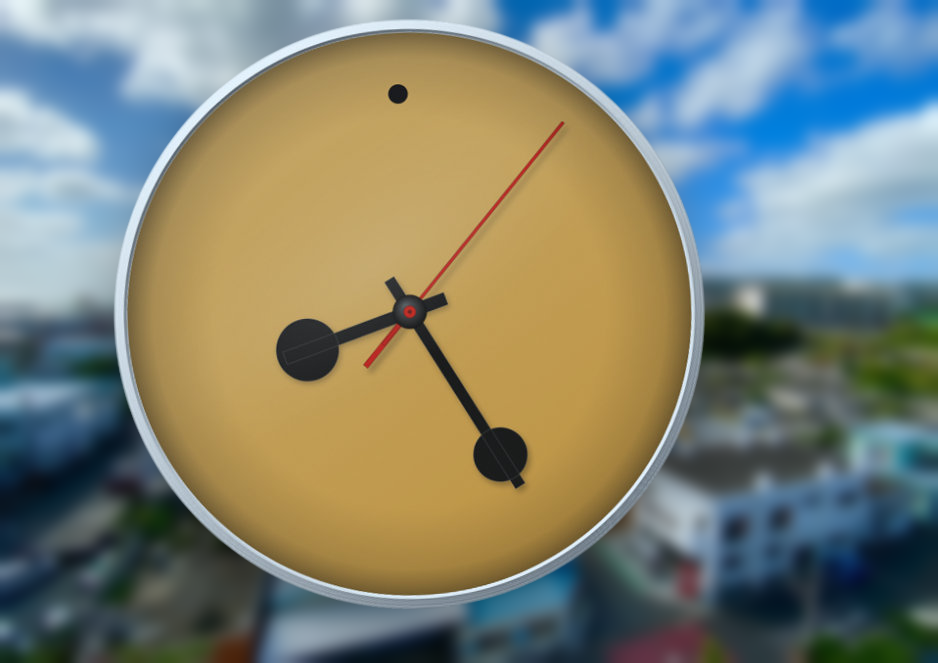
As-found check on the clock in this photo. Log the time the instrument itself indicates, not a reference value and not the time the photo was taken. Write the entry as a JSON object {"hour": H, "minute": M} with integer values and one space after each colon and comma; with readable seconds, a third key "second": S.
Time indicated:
{"hour": 8, "minute": 25, "second": 7}
